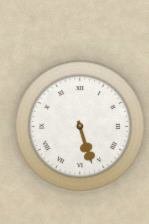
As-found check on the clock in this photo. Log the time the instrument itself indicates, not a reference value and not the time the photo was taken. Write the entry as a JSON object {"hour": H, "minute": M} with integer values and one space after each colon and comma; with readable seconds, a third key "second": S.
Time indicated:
{"hour": 5, "minute": 27}
